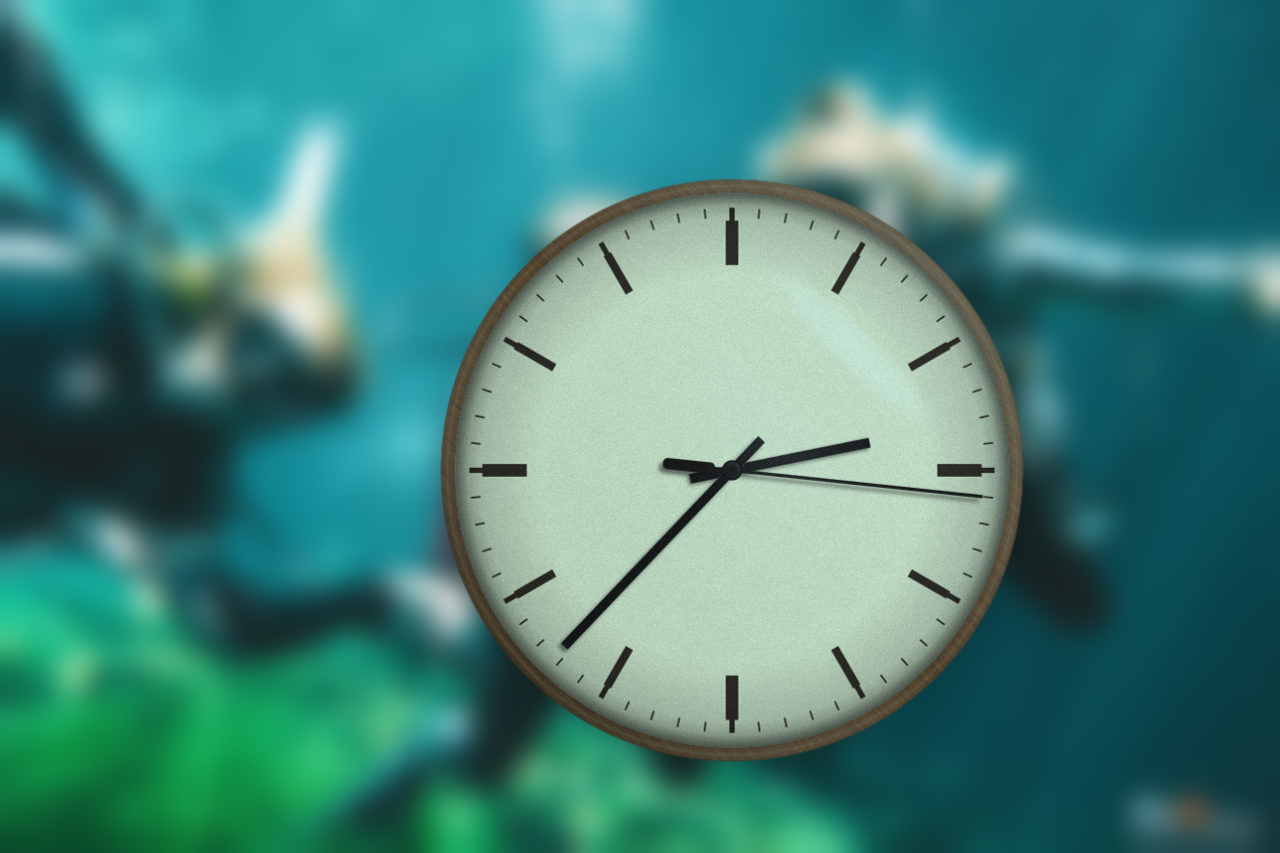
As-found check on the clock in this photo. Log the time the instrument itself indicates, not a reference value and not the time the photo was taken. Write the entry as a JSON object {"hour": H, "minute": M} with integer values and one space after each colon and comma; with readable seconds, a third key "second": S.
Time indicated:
{"hour": 2, "minute": 37, "second": 16}
